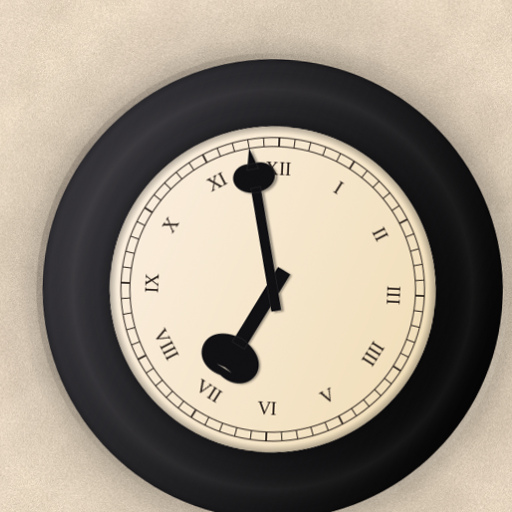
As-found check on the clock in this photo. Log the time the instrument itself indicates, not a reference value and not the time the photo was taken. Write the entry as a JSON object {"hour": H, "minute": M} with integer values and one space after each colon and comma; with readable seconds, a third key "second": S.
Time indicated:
{"hour": 6, "minute": 58}
